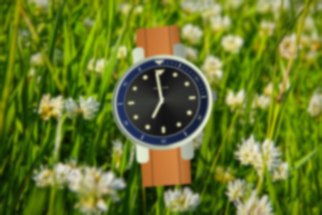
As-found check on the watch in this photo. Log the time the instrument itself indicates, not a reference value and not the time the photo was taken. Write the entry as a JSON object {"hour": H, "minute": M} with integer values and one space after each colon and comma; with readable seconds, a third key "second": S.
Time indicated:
{"hour": 6, "minute": 59}
